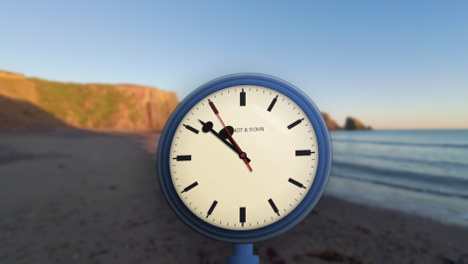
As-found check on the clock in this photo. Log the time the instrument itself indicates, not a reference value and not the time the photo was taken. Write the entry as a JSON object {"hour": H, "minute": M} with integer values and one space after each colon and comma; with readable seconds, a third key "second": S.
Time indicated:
{"hour": 10, "minute": 51, "second": 55}
